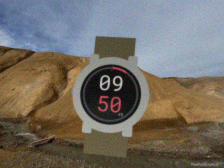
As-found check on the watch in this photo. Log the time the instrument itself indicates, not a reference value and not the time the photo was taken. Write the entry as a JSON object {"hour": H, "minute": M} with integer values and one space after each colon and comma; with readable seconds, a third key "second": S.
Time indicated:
{"hour": 9, "minute": 50}
